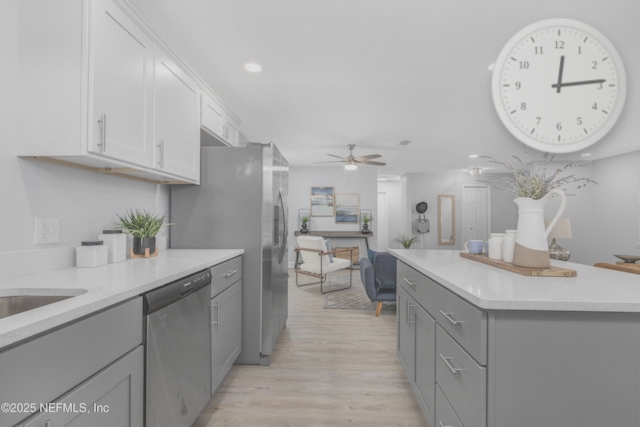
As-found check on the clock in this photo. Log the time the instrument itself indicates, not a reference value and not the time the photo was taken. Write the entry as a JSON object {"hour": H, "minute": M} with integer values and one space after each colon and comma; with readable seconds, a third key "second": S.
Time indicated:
{"hour": 12, "minute": 14}
